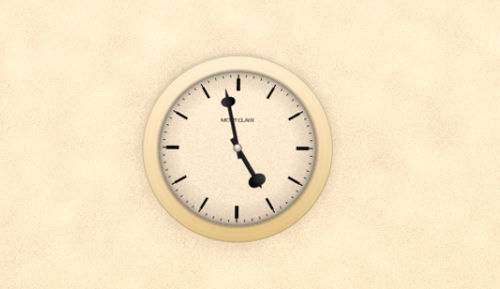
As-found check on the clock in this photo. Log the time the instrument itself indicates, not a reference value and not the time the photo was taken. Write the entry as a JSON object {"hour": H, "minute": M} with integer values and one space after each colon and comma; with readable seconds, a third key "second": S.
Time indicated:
{"hour": 4, "minute": 58}
